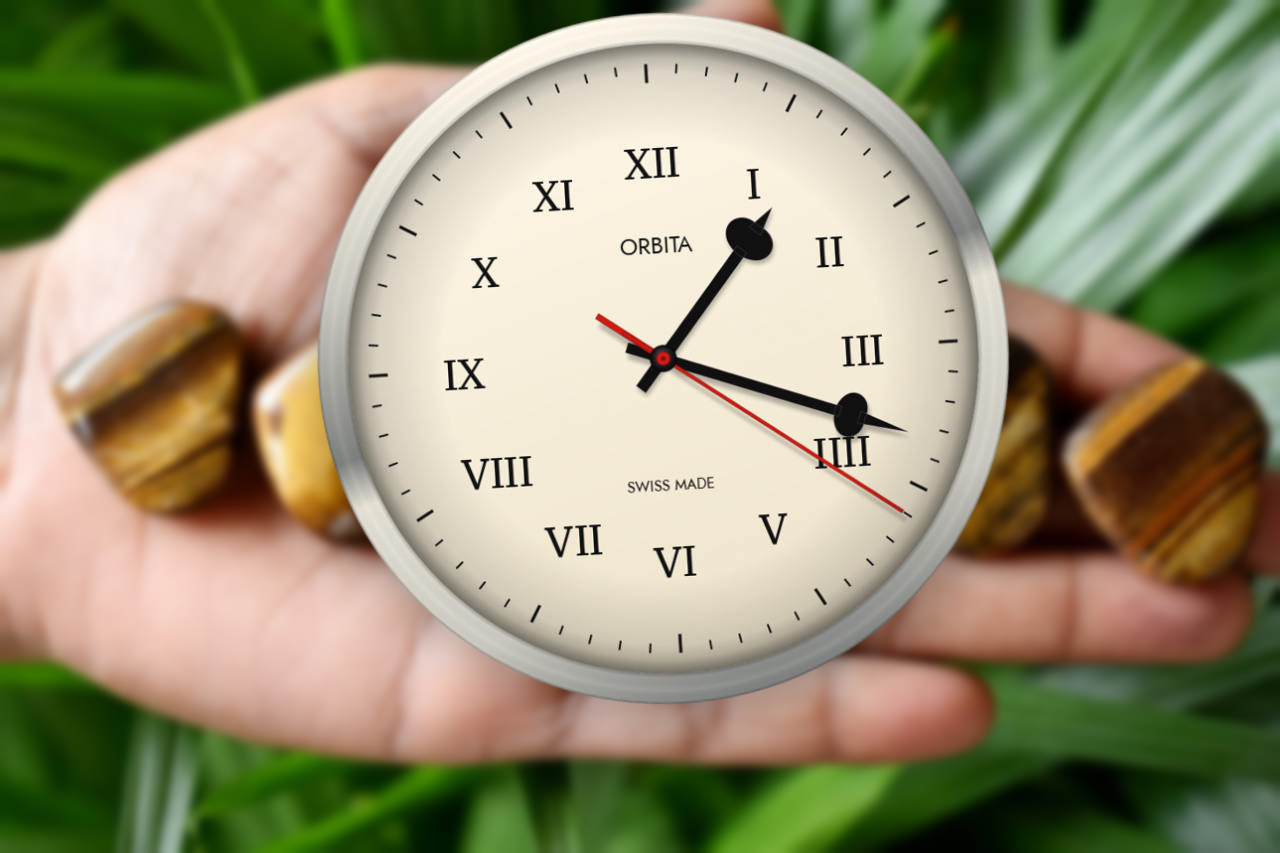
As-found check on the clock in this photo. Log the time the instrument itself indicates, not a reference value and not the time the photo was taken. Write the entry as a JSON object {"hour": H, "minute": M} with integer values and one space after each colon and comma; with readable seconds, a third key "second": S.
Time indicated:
{"hour": 1, "minute": 18, "second": 21}
